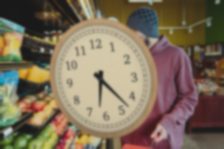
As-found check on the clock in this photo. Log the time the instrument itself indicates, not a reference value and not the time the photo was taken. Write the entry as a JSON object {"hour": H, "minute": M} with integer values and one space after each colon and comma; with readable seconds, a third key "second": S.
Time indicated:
{"hour": 6, "minute": 23}
